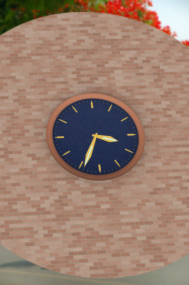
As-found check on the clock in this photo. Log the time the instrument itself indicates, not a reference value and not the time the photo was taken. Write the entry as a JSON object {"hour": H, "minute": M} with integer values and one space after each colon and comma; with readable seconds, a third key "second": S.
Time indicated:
{"hour": 3, "minute": 34}
